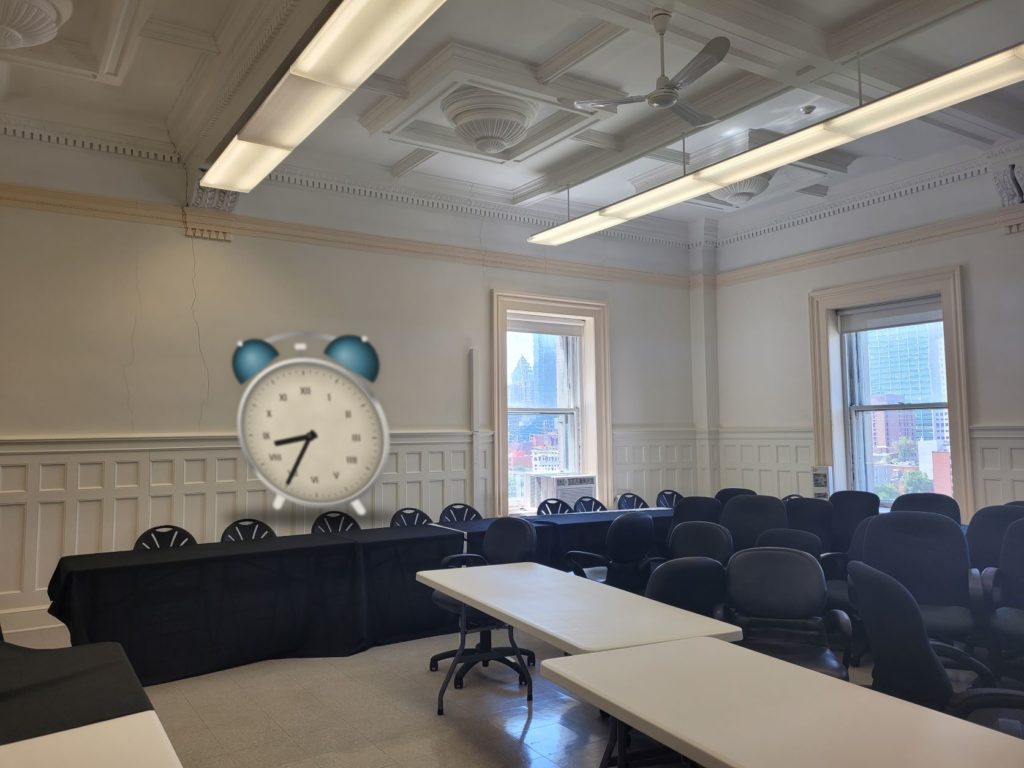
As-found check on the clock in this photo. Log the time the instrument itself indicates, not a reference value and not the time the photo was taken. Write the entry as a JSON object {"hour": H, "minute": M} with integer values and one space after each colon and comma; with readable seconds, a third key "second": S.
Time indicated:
{"hour": 8, "minute": 35}
